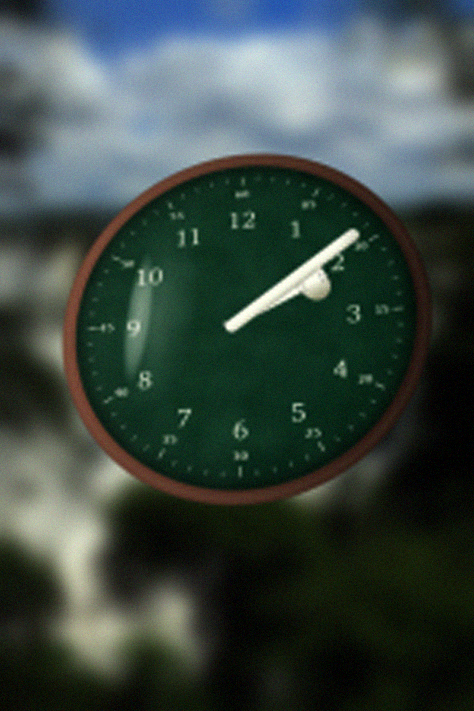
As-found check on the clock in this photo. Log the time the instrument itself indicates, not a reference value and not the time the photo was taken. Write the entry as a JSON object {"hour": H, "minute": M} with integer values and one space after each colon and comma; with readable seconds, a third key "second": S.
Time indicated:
{"hour": 2, "minute": 9}
